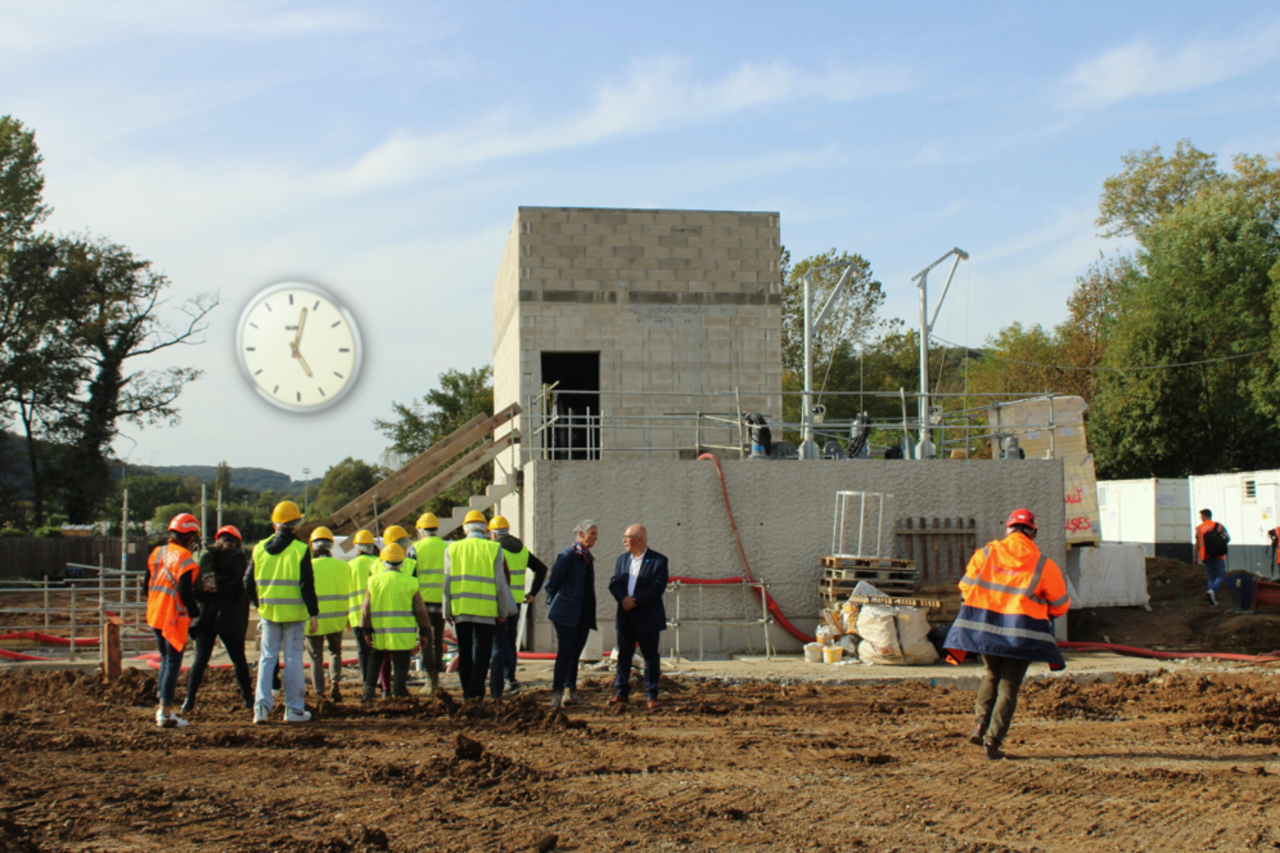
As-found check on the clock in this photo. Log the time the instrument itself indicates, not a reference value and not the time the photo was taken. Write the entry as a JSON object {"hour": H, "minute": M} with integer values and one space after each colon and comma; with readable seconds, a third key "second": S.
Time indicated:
{"hour": 5, "minute": 3}
